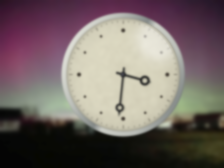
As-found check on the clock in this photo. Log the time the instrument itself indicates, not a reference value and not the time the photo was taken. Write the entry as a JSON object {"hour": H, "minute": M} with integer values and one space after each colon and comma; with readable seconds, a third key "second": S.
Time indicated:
{"hour": 3, "minute": 31}
